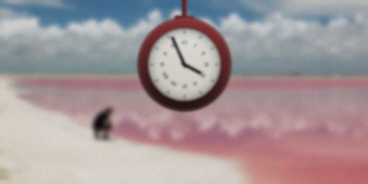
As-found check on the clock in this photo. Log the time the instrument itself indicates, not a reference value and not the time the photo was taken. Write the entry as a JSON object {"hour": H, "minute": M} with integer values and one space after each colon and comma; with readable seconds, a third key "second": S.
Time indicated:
{"hour": 3, "minute": 56}
